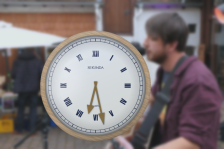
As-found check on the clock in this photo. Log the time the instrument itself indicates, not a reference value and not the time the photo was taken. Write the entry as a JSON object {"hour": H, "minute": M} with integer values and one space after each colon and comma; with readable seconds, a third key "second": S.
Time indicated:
{"hour": 6, "minute": 28}
